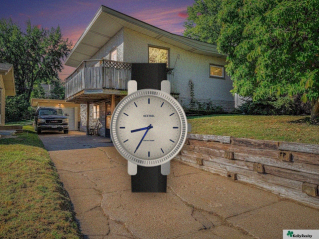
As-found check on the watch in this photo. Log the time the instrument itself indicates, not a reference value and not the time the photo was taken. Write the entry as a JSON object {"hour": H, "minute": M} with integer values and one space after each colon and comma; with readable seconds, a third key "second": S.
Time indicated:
{"hour": 8, "minute": 35}
